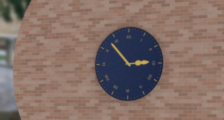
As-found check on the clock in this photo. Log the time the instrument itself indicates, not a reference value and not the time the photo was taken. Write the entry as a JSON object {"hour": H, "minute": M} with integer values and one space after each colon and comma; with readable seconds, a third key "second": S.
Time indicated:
{"hour": 2, "minute": 53}
